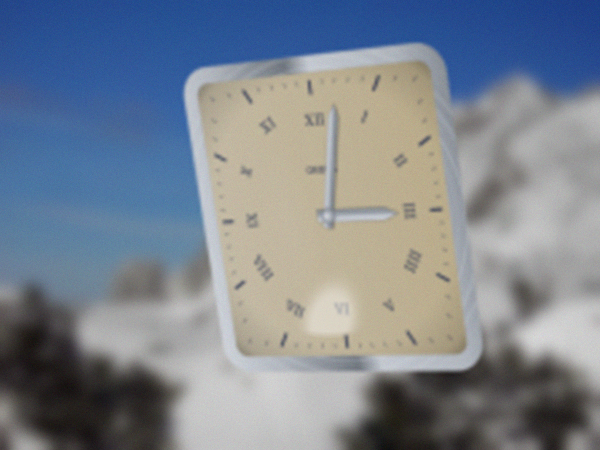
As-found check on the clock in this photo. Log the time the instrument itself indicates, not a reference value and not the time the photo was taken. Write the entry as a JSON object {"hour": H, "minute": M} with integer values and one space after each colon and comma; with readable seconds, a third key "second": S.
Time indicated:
{"hour": 3, "minute": 2}
